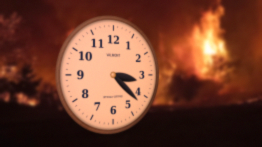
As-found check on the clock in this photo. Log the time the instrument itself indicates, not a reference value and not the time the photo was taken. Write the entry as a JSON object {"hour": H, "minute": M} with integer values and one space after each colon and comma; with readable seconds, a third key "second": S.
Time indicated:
{"hour": 3, "minute": 22}
